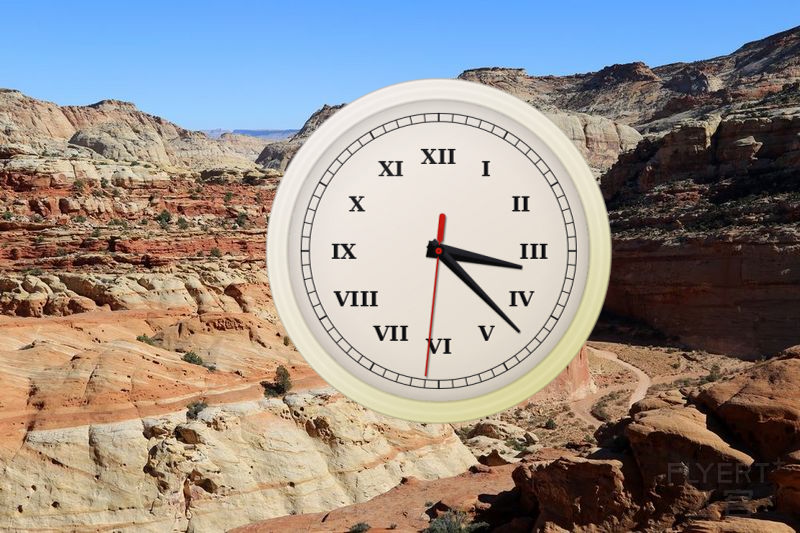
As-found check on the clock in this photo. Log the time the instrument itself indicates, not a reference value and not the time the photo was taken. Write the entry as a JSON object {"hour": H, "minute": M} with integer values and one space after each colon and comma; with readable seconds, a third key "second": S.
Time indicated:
{"hour": 3, "minute": 22, "second": 31}
